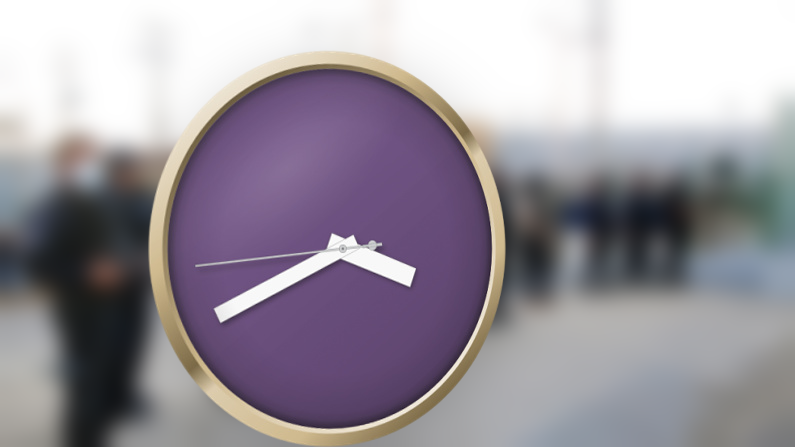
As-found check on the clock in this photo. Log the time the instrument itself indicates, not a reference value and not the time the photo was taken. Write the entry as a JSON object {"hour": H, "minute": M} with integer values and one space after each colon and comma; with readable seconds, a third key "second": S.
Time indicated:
{"hour": 3, "minute": 40, "second": 44}
